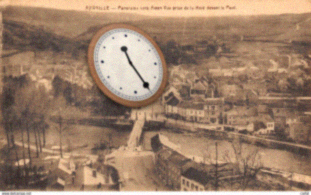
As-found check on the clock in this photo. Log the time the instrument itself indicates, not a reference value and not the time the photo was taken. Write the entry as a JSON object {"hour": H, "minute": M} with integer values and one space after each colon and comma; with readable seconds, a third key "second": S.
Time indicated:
{"hour": 11, "minute": 25}
